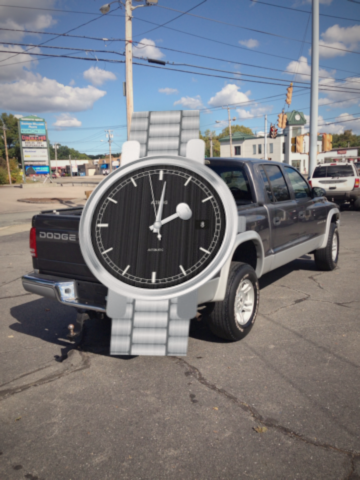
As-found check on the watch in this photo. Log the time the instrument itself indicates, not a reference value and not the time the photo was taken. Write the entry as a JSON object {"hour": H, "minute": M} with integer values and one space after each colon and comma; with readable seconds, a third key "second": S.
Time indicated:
{"hour": 2, "minute": 0, "second": 58}
